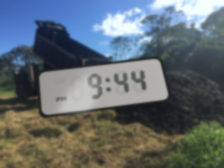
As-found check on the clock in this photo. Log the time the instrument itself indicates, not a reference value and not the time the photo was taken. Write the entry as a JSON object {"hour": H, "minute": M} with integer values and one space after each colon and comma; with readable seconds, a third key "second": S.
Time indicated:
{"hour": 9, "minute": 44}
